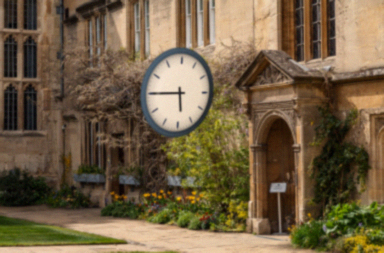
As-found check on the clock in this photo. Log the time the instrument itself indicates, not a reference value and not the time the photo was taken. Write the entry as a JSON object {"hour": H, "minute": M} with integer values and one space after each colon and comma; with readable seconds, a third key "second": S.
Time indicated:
{"hour": 5, "minute": 45}
